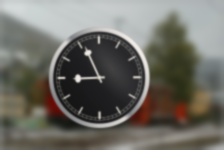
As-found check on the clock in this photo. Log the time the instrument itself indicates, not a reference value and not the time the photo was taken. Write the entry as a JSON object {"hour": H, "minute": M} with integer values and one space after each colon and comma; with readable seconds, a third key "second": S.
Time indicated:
{"hour": 8, "minute": 56}
